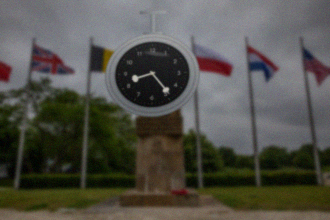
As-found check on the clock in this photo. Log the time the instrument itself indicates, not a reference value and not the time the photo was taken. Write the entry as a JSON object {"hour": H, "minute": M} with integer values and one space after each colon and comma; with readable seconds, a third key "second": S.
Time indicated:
{"hour": 8, "minute": 24}
